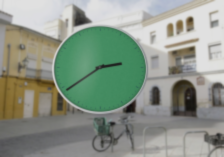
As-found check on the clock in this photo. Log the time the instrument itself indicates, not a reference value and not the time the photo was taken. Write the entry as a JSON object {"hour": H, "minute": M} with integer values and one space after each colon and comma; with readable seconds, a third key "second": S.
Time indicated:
{"hour": 2, "minute": 39}
